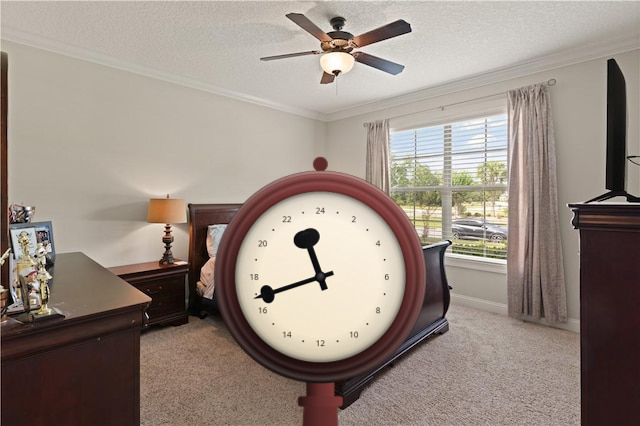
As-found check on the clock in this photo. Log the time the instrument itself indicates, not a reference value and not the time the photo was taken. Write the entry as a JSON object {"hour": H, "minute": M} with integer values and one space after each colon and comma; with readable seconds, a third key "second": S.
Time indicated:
{"hour": 22, "minute": 42}
